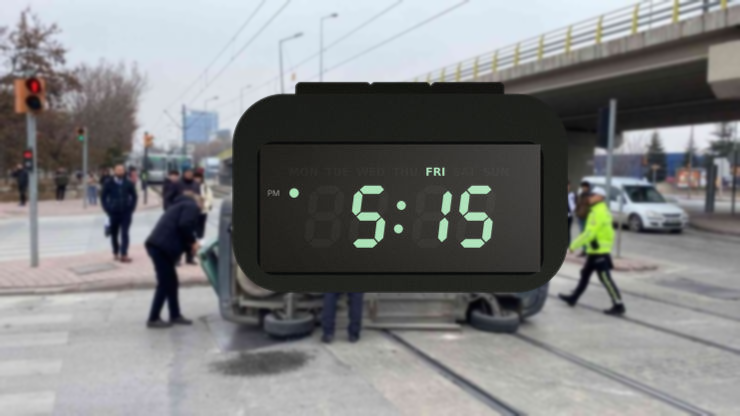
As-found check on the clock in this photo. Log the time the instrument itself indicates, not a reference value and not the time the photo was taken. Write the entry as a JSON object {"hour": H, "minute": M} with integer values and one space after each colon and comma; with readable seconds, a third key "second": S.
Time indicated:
{"hour": 5, "minute": 15}
